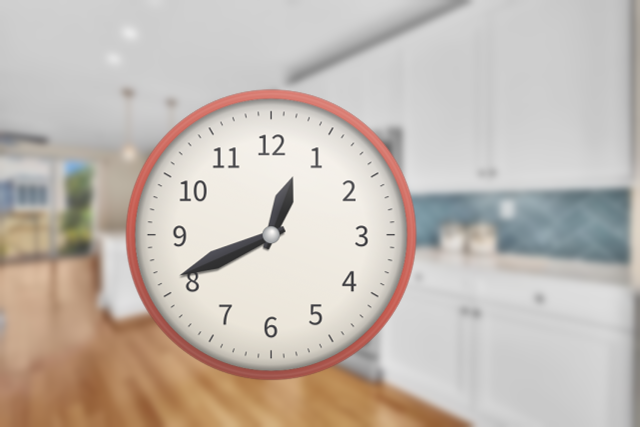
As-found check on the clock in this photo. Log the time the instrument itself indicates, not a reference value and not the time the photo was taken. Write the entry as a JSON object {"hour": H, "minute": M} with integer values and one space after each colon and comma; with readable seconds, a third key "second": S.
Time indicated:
{"hour": 12, "minute": 41}
